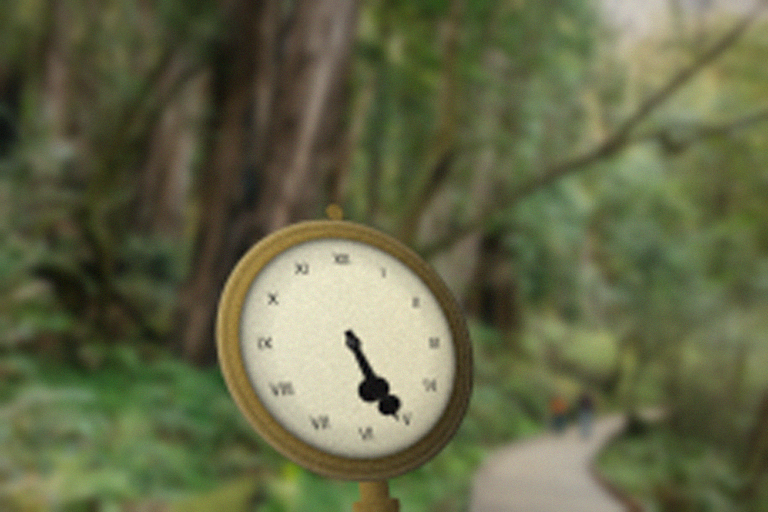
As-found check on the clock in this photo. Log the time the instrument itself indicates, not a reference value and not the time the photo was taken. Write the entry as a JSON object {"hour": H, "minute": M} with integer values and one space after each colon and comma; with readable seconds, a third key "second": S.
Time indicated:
{"hour": 5, "minute": 26}
